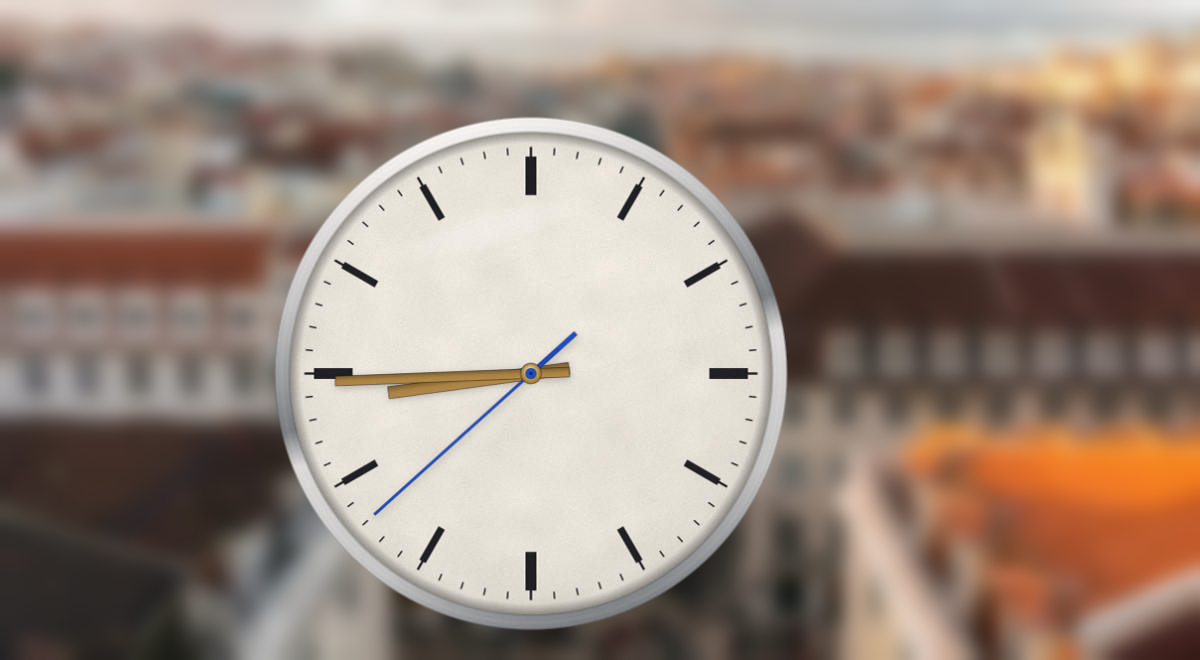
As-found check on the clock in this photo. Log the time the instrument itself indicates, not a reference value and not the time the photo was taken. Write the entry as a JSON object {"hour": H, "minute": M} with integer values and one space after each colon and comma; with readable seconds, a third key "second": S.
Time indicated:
{"hour": 8, "minute": 44, "second": 38}
